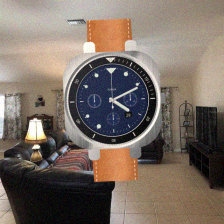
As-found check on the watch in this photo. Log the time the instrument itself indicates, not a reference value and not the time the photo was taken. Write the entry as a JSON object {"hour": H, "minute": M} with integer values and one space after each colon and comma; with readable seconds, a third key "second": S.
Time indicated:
{"hour": 4, "minute": 11}
